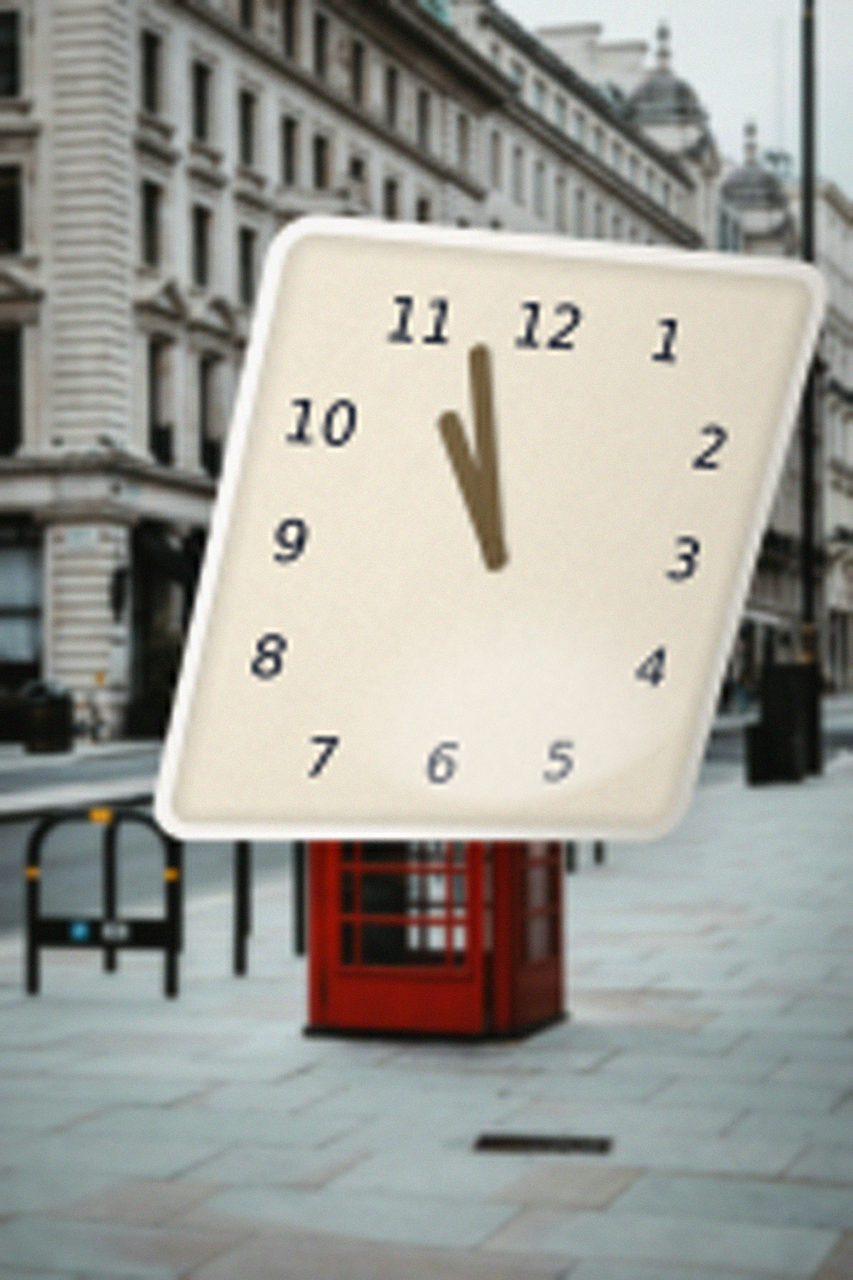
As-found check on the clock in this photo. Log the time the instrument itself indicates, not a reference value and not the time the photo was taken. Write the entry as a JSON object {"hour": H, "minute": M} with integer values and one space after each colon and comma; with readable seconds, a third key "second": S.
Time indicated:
{"hour": 10, "minute": 57}
